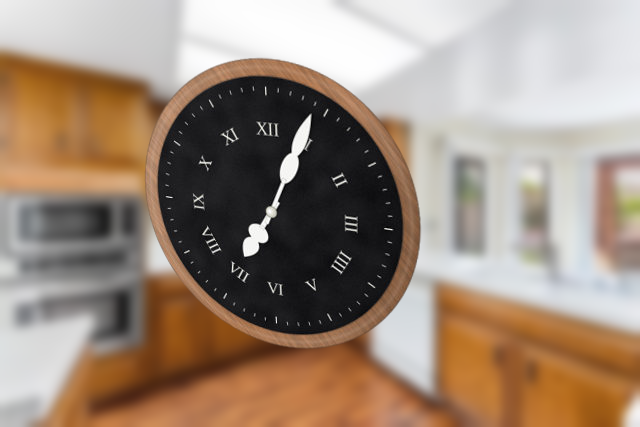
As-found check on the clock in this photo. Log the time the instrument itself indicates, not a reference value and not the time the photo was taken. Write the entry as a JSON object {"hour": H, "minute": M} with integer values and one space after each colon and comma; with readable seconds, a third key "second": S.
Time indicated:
{"hour": 7, "minute": 4}
